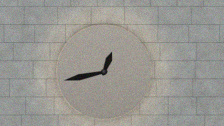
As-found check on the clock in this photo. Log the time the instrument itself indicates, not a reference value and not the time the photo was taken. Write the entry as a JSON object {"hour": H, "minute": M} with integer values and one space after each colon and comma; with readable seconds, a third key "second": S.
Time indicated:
{"hour": 12, "minute": 43}
